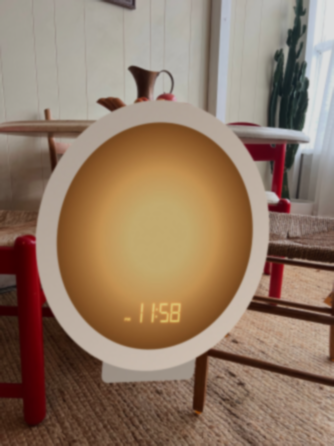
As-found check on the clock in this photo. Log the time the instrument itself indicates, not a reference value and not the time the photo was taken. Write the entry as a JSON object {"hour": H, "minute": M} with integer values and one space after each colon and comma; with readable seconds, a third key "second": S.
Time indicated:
{"hour": 11, "minute": 58}
